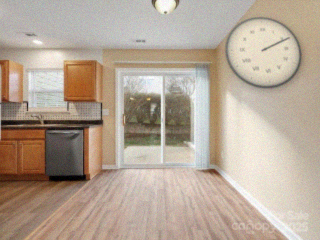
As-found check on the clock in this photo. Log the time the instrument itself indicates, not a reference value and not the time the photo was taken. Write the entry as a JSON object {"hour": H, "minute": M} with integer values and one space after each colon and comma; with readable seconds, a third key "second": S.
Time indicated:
{"hour": 2, "minute": 11}
